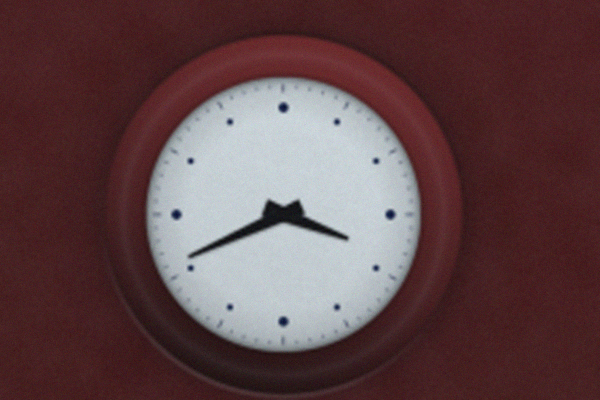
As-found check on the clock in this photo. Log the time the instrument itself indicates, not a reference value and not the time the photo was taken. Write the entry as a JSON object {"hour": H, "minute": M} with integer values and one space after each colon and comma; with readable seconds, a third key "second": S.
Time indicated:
{"hour": 3, "minute": 41}
